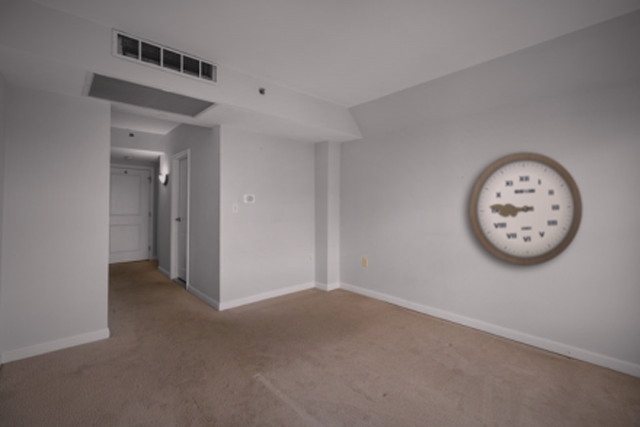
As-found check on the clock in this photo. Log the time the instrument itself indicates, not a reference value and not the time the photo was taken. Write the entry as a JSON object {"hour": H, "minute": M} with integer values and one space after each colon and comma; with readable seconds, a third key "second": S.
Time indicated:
{"hour": 8, "minute": 46}
